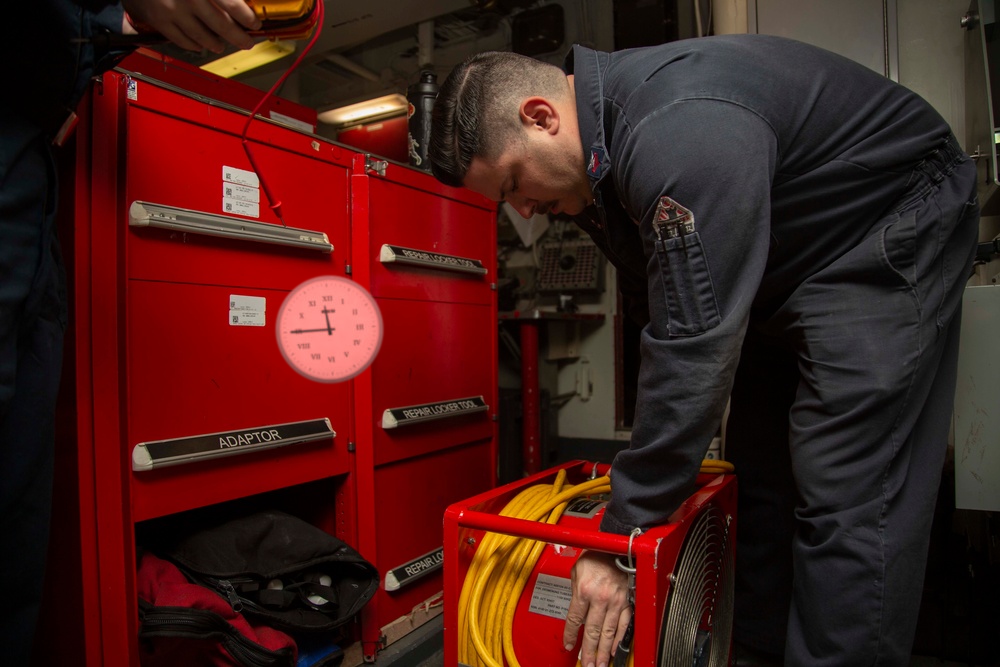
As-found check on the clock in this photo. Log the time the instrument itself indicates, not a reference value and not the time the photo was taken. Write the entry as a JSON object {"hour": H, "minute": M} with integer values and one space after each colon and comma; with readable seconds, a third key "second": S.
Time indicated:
{"hour": 11, "minute": 45}
